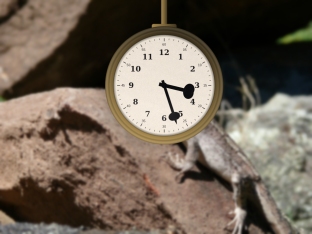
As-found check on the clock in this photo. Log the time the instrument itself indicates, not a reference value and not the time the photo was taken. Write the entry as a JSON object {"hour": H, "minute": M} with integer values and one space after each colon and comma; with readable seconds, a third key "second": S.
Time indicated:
{"hour": 3, "minute": 27}
